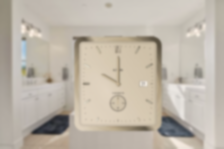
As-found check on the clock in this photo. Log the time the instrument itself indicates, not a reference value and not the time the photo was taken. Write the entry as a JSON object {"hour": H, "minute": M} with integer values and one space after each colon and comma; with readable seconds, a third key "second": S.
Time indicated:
{"hour": 10, "minute": 0}
